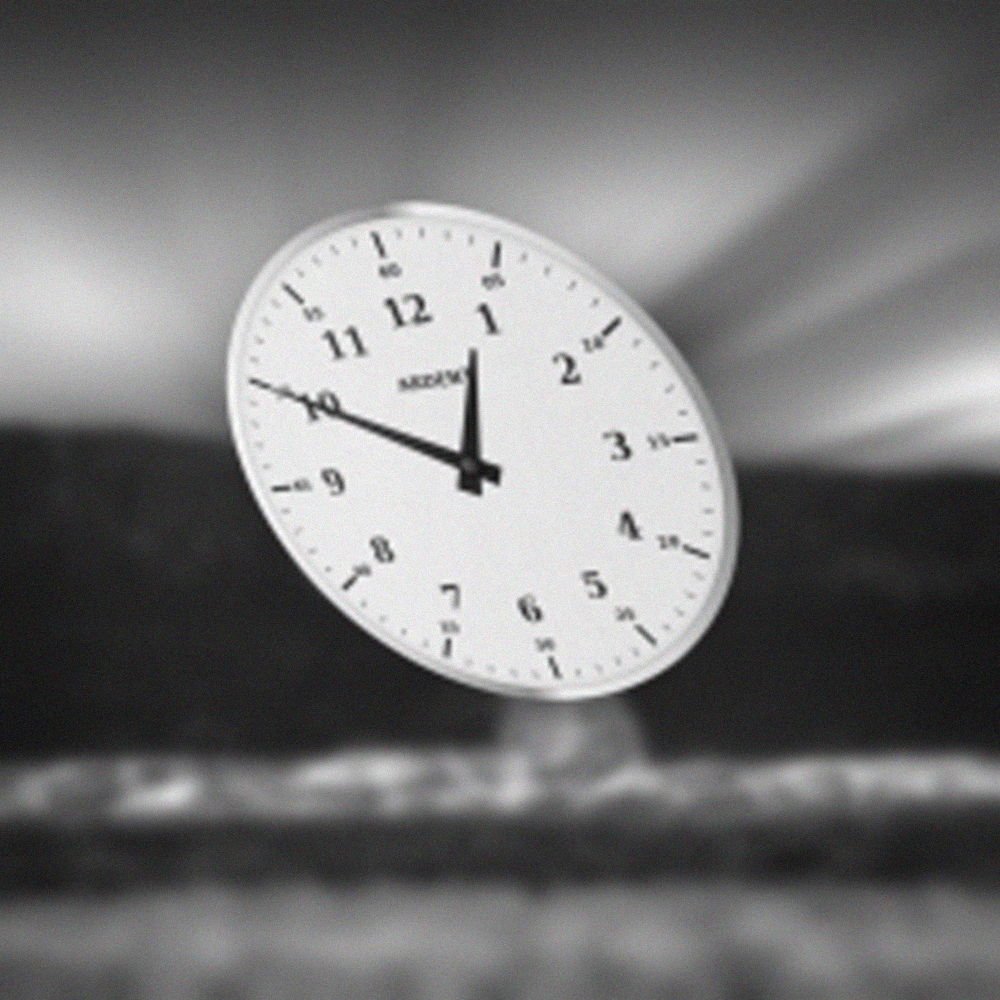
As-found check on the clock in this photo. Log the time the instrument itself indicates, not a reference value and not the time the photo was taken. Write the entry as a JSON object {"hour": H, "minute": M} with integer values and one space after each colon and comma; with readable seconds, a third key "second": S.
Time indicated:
{"hour": 12, "minute": 50}
